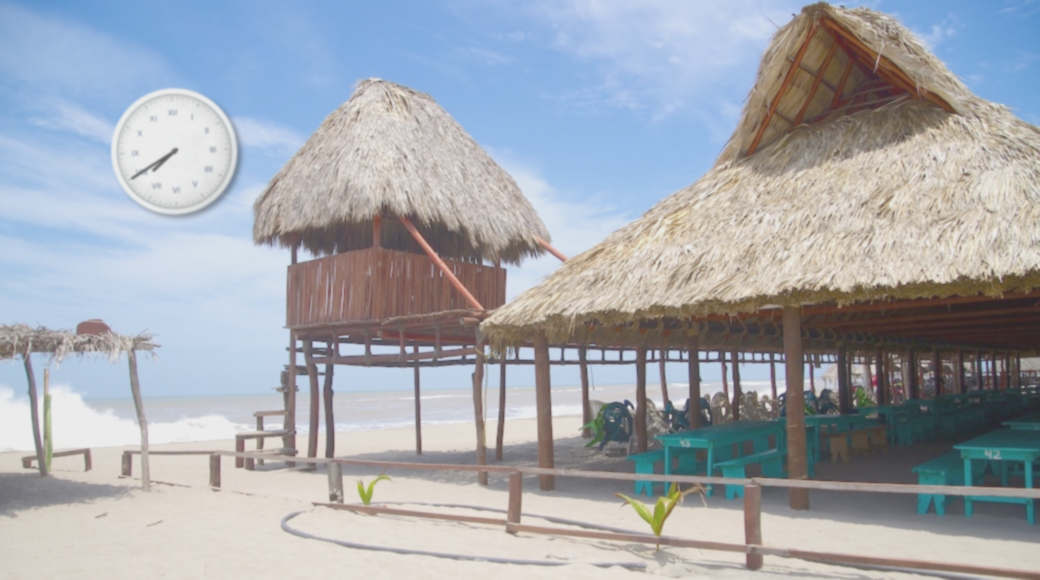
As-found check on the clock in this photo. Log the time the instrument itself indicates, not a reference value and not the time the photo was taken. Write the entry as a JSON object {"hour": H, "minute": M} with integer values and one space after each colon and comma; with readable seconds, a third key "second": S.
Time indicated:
{"hour": 7, "minute": 40}
